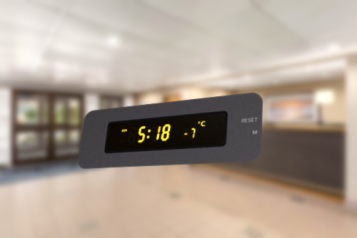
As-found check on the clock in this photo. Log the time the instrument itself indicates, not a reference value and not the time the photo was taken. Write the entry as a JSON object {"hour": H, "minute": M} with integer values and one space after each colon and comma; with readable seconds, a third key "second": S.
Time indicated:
{"hour": 5, "minute": 18}
